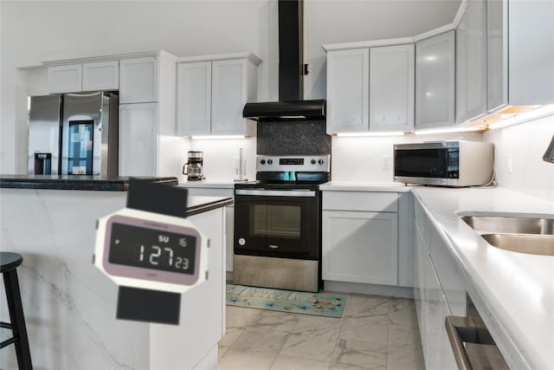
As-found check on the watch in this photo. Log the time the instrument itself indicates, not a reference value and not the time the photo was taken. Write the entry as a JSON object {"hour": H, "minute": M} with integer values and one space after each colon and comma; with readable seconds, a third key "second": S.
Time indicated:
{"hour": 1, "minute": 27}
